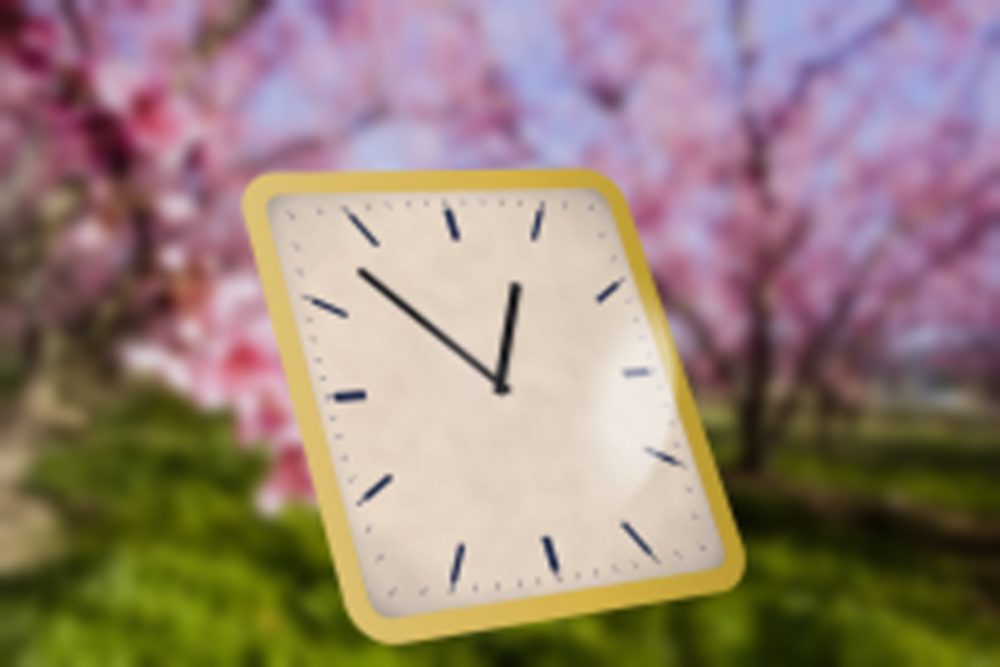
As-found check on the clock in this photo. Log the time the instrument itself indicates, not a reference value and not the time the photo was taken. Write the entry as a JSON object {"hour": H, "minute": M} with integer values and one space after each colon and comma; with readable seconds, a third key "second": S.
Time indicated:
{"hour": 12, "minute": 53}
